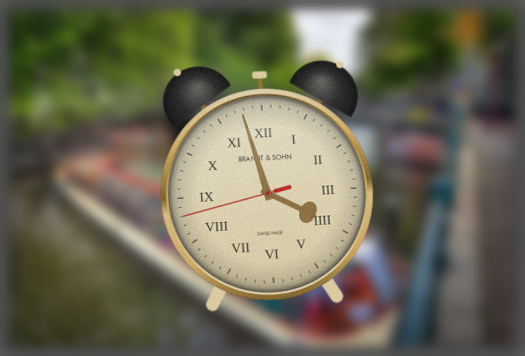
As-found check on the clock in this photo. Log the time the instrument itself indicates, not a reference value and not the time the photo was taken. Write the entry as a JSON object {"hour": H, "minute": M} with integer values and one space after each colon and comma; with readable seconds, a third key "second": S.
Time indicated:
{"hour": 3, "minute": 57, "second": 43}
